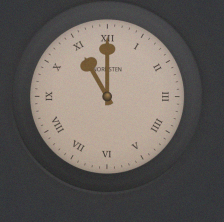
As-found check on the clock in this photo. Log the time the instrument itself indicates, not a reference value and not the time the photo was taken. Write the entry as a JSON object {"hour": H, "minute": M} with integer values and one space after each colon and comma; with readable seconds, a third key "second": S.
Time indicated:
{"hour": 11, "minute": 0}
